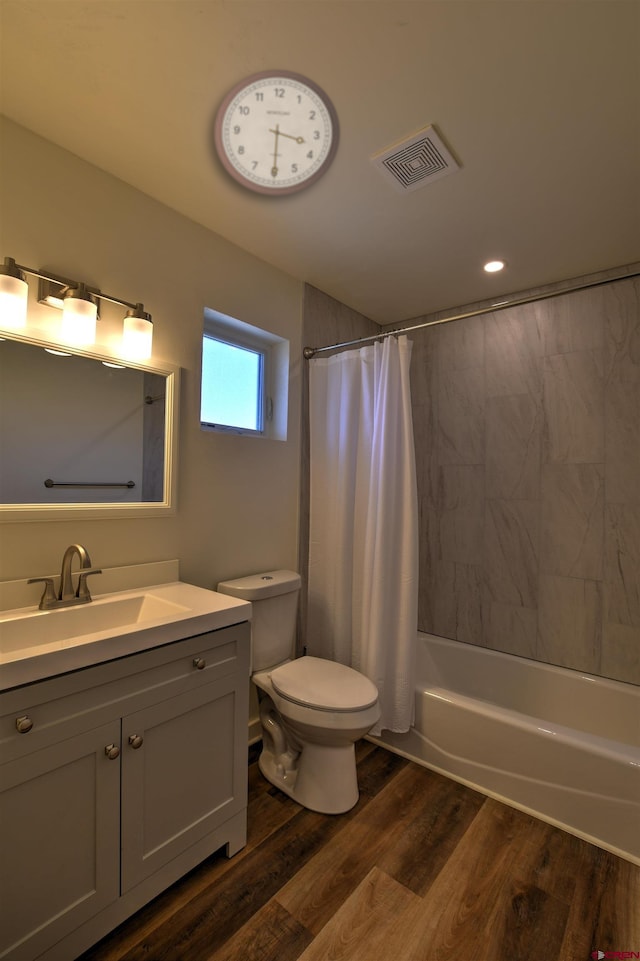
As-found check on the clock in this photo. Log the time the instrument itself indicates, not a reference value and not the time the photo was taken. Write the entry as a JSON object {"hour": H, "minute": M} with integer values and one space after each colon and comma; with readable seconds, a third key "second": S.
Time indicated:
{"hour": 3, "minute": 30}
